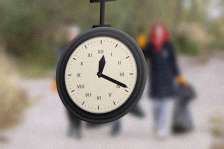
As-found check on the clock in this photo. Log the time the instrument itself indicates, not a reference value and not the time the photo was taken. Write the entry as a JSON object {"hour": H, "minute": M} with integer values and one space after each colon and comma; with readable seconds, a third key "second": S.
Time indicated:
{"hour": 12, "minute": 19}
